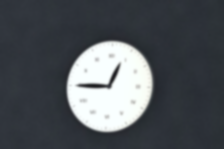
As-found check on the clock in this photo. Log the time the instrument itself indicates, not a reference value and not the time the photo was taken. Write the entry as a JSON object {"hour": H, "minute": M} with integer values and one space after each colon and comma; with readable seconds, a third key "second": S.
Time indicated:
{"hour": 12, "minute": 45}
